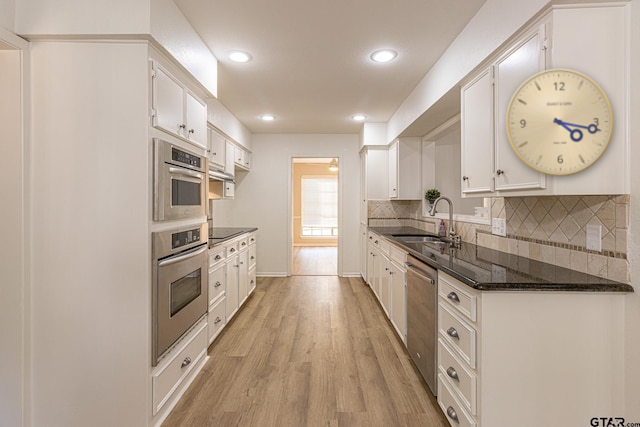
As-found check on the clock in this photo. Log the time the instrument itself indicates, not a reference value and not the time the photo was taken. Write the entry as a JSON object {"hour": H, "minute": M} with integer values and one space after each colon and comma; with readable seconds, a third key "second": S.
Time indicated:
{"hour": 4, "minute": 17}
